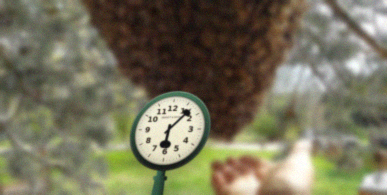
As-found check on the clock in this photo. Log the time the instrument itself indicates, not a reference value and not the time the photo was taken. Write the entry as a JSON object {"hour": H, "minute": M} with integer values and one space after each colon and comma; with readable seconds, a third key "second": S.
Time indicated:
{"hour": 6, "minute": 7}
